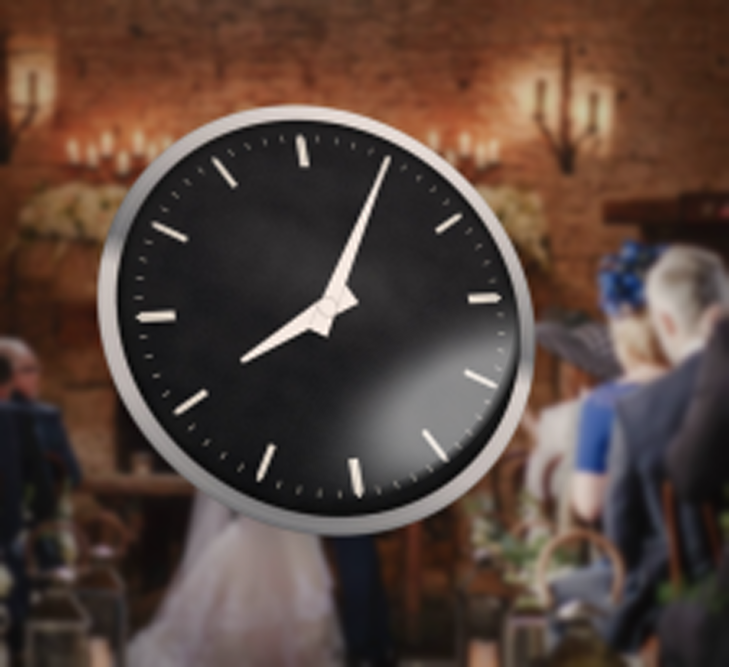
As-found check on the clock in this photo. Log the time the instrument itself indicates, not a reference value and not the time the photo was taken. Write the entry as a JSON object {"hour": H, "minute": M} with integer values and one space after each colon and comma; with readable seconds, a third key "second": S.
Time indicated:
{"hour": 8, "minute": 5}
